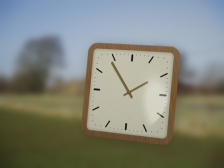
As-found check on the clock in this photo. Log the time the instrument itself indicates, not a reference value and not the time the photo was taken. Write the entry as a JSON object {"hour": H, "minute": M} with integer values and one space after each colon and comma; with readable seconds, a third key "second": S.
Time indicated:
{"hour": 1, "minute": 54}
